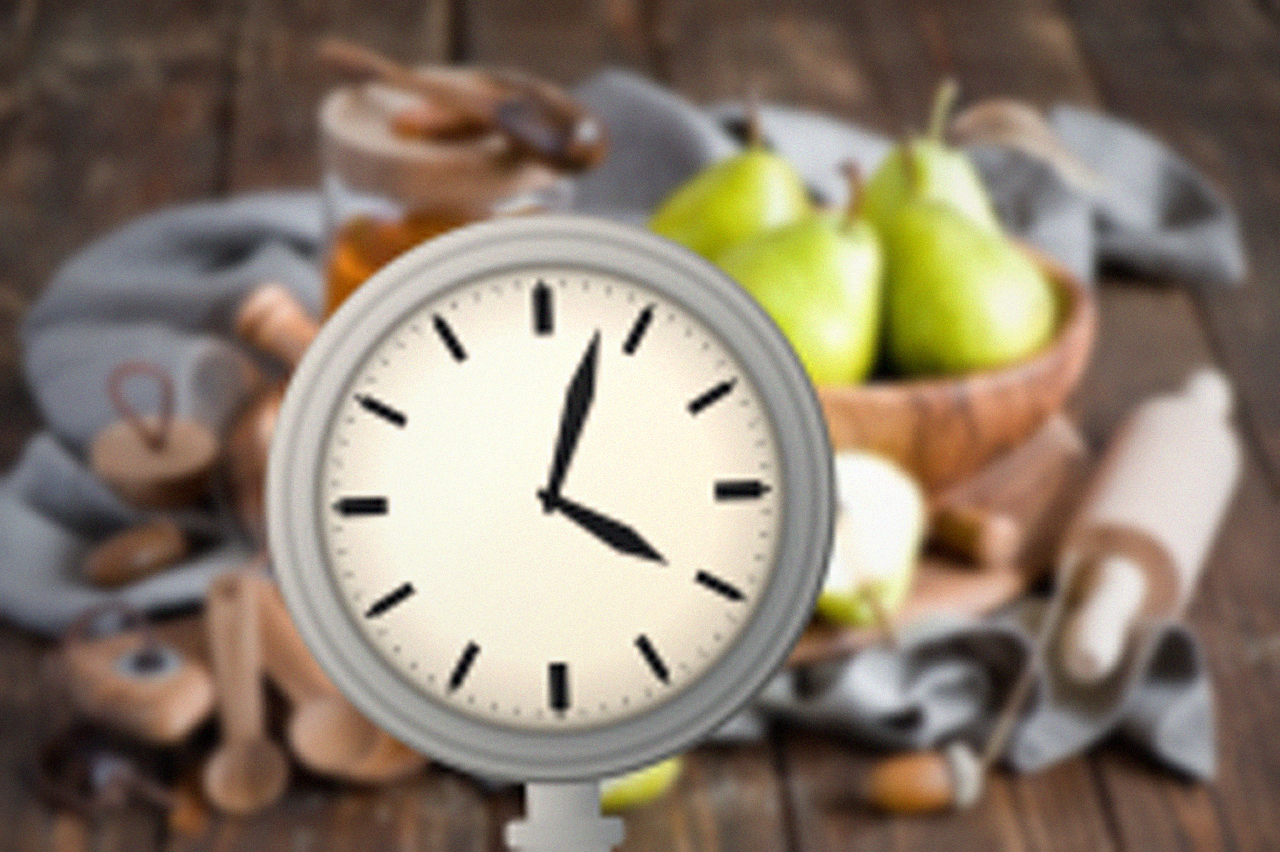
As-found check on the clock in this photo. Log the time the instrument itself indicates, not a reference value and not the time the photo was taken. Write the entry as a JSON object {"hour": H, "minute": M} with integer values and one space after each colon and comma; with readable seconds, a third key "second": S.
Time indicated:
{"hour": 4, "minute": 3}
